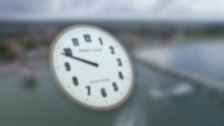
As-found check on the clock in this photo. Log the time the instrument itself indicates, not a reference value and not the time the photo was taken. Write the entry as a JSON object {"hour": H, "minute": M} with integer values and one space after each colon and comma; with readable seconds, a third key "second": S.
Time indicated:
{"hour": 9, "minute": 49}
